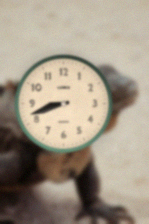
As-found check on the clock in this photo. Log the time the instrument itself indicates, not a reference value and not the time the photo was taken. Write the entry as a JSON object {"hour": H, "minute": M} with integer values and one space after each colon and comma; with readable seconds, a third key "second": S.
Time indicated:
{"hour": 8, "minute": 42}
